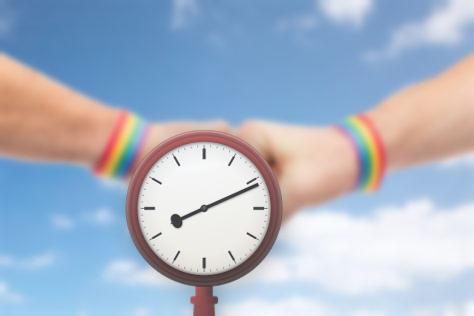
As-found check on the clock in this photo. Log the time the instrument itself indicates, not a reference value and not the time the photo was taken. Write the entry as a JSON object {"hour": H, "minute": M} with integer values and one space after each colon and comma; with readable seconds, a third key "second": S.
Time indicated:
{"hour": 8, "minute": 11}
